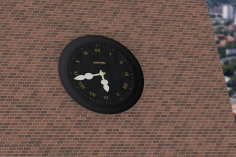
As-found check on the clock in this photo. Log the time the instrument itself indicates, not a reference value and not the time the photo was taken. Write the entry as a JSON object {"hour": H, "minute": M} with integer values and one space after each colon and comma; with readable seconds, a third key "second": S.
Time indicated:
{"hour": 5, "minute": 43}
